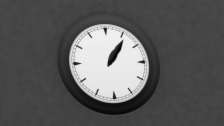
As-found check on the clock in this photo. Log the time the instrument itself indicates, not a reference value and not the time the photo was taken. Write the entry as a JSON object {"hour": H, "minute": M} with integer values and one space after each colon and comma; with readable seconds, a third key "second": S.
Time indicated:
{"hour": 1, "minute": 6}
